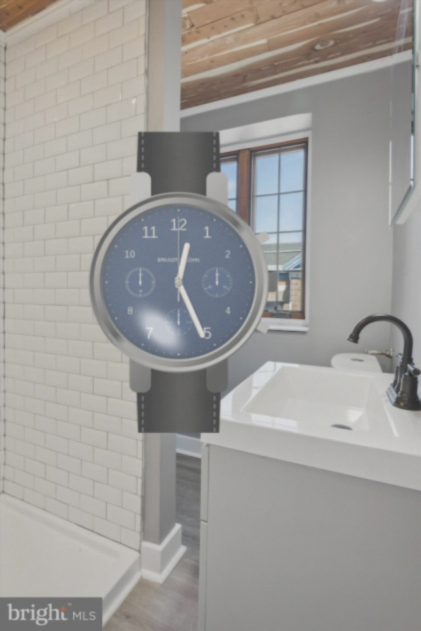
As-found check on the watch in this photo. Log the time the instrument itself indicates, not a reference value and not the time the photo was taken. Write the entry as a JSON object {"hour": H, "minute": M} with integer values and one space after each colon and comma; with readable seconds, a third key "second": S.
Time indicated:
{"hour": 12, "minute": 26}
